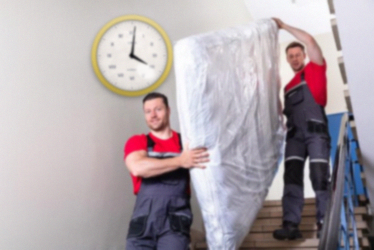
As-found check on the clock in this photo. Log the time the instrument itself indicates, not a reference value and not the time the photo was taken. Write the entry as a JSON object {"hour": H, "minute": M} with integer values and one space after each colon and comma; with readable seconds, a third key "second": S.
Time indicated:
{"hour": 4, "minute": 1}
